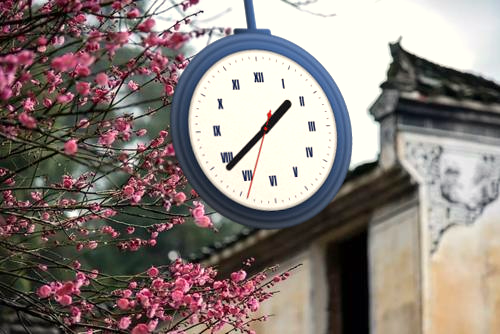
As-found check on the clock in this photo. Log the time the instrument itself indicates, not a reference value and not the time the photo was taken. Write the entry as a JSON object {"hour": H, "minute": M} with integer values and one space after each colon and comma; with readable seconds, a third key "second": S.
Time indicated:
{"hour": 1, "minute": 38, "second": 34}
